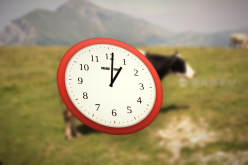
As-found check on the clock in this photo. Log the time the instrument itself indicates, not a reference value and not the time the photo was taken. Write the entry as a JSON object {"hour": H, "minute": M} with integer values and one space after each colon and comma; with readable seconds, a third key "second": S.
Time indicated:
{"hour": 1, "minute": 1}
